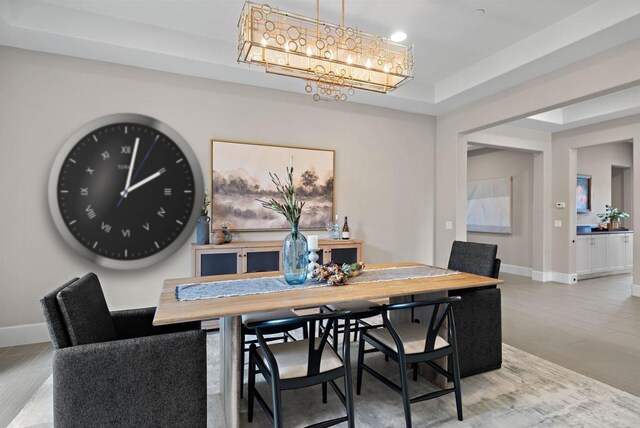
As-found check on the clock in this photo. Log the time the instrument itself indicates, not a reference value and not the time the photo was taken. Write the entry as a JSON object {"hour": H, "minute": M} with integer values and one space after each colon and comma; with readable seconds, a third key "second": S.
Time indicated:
{"hour": 2, "minute": 2, "second": 5}
